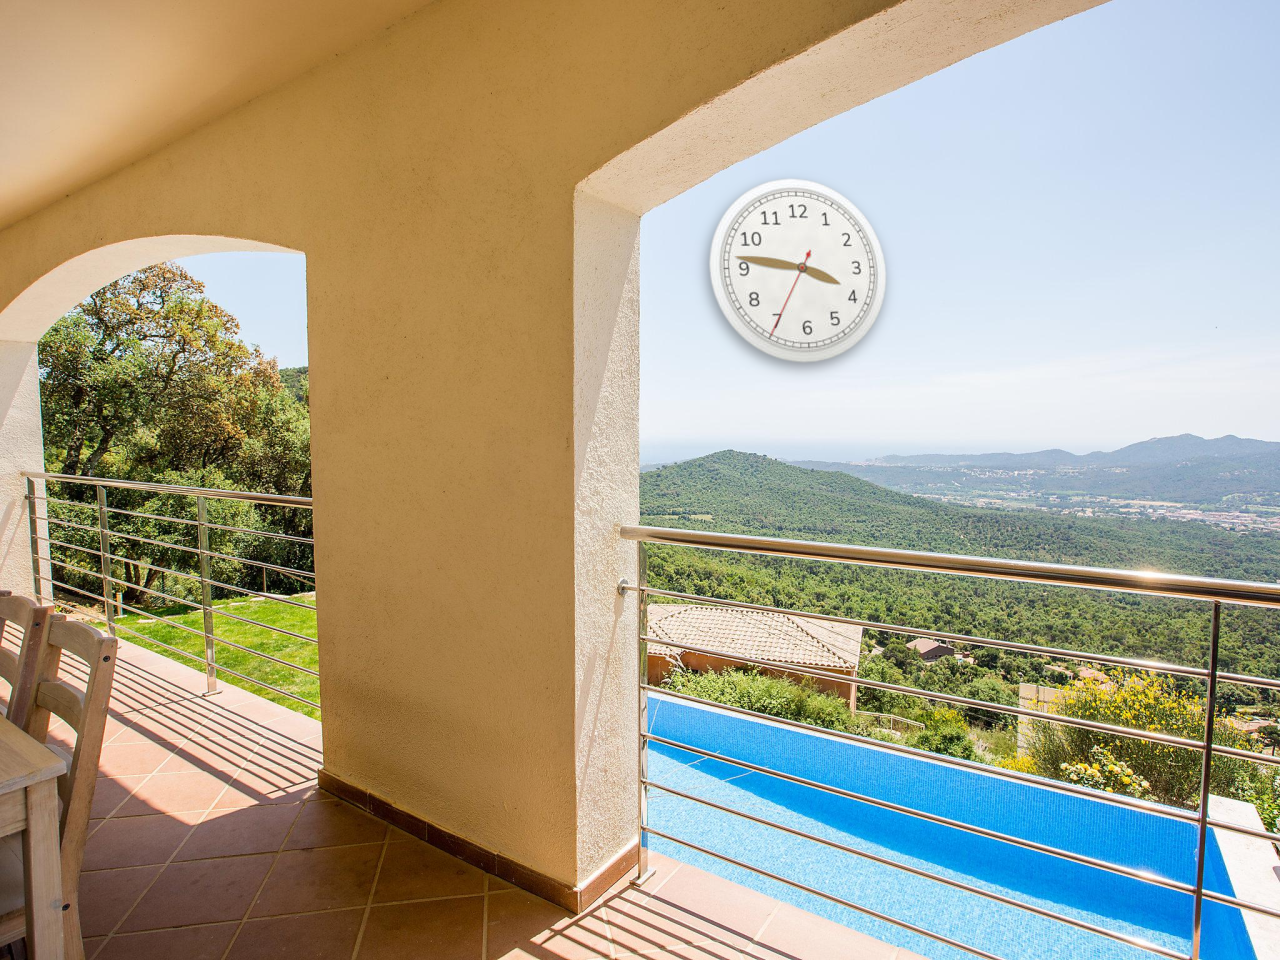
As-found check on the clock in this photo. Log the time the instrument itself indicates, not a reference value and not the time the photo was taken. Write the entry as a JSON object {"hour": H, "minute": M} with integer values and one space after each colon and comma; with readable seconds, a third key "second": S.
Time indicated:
{"hour": 3, "minute": 46, "second": 35}
